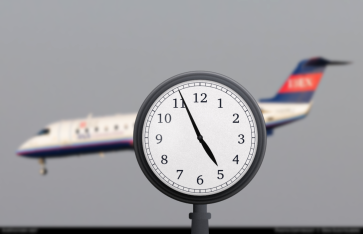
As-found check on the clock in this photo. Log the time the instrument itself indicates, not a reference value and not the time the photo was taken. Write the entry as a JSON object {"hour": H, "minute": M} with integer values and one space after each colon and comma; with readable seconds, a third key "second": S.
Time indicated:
{"hour": 4, "minute": 56}
